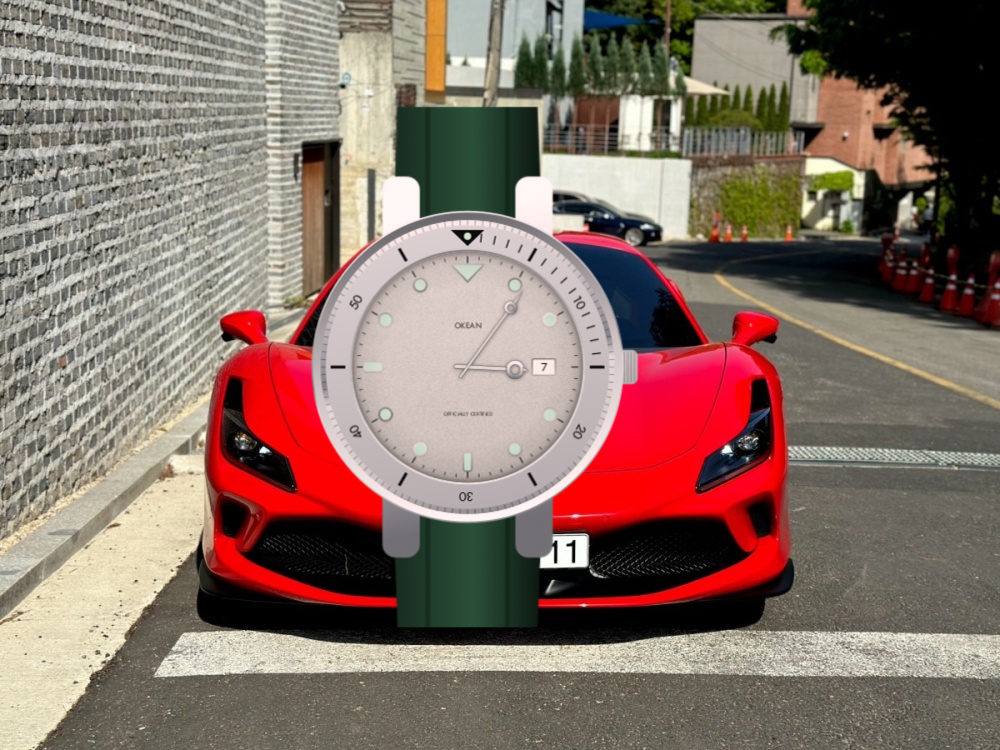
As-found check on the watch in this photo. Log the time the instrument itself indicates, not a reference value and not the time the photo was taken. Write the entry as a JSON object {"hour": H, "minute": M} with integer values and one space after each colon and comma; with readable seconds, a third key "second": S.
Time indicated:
{"hour": 3, "minute": 6}
